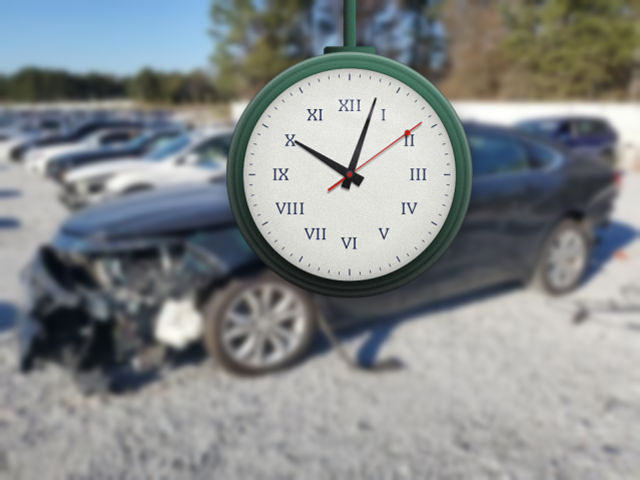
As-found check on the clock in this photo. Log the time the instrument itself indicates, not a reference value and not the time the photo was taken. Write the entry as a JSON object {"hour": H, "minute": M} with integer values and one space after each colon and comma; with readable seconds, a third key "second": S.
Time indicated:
{"hour": 10, "minute": 3, "second": 9}
